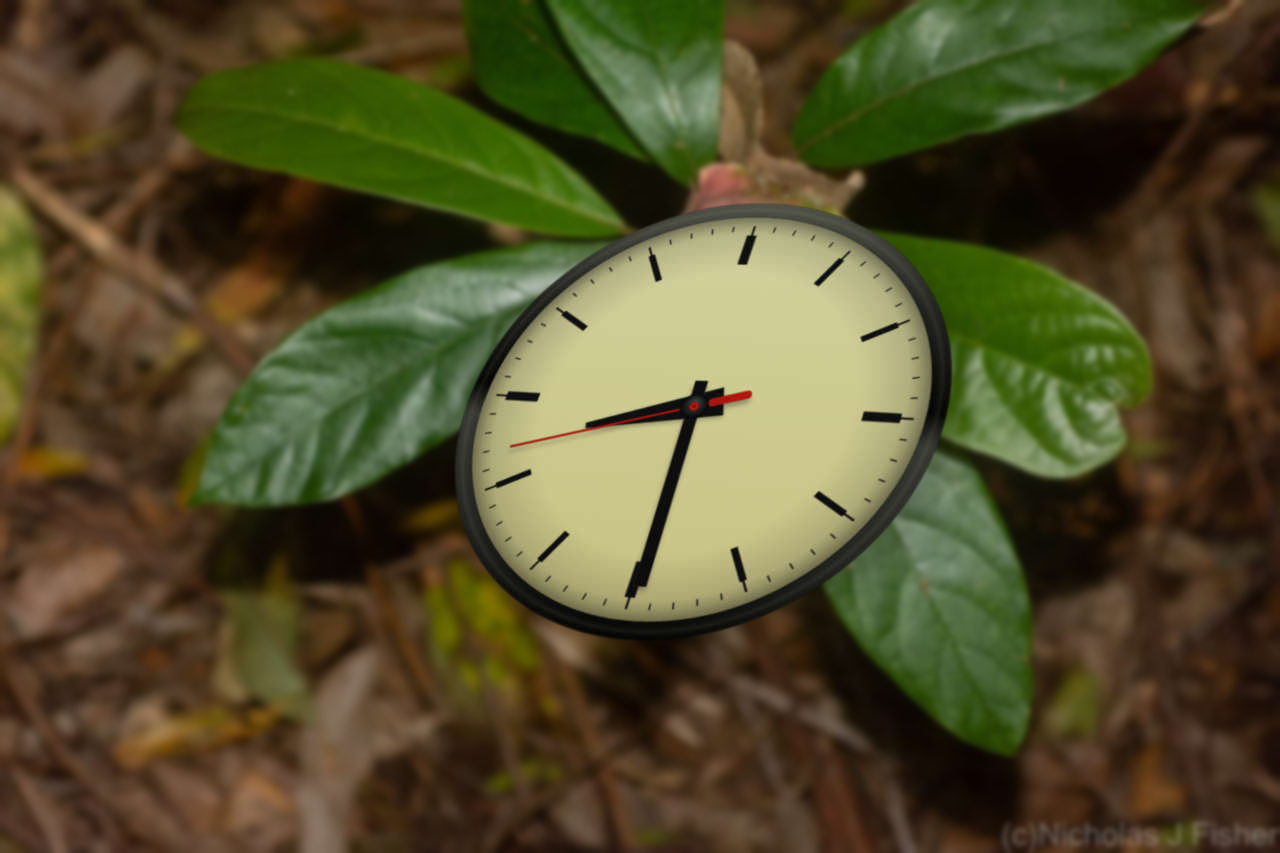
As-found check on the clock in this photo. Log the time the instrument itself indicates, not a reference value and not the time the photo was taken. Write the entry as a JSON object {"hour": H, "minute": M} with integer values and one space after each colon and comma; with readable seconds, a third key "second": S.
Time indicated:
{"hour": 8, "minute": 29, "second": 42}
